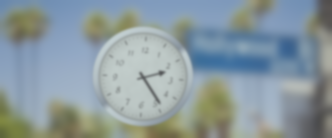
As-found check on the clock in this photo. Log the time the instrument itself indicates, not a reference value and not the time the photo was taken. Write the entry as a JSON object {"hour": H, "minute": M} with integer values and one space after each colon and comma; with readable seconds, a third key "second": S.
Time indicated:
{"hour": 2, "minute": 24}
